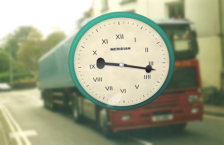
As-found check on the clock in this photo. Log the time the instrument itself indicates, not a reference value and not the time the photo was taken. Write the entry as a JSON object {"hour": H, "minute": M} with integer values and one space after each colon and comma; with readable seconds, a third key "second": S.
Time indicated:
{"hour": 9, "minute": 17}
